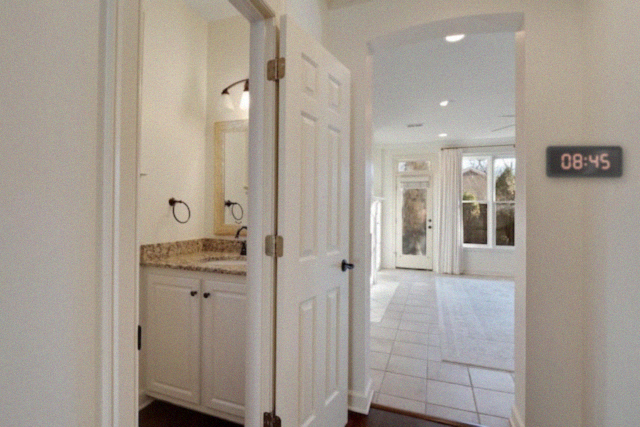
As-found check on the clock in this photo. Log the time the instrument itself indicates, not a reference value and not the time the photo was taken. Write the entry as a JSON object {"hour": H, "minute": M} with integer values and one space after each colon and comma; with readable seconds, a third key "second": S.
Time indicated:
{"hour": 8, "minute": 45}
